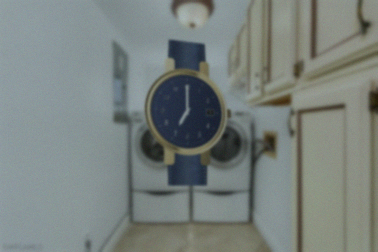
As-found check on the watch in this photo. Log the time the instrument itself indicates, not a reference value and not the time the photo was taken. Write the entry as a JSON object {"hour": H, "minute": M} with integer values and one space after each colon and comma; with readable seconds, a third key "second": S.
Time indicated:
{"hour": 7, "minute": 0}
